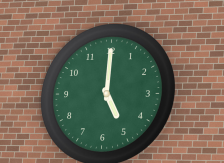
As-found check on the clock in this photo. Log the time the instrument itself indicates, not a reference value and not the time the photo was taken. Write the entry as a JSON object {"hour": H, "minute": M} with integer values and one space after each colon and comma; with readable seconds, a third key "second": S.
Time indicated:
{"hour": 5, "minute": 0}
